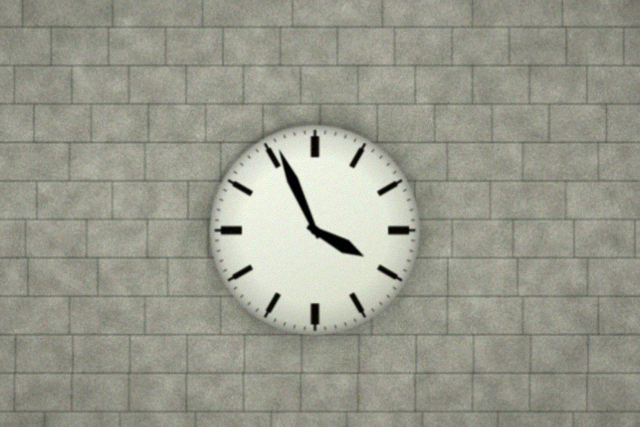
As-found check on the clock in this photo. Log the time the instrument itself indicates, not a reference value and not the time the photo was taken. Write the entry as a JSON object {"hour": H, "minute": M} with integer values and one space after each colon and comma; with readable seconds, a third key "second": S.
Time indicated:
{"hour": 3, "minute": 56}
